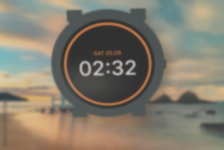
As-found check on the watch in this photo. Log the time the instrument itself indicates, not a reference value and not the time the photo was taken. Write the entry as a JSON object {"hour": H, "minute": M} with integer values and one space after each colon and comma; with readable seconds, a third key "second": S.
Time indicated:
{"hour": 2, "minute": 32}
